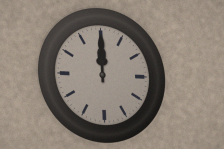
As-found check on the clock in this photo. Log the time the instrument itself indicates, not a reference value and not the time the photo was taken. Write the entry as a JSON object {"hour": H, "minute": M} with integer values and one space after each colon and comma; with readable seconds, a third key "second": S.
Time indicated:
{"hour": 12, "minute": 0}
